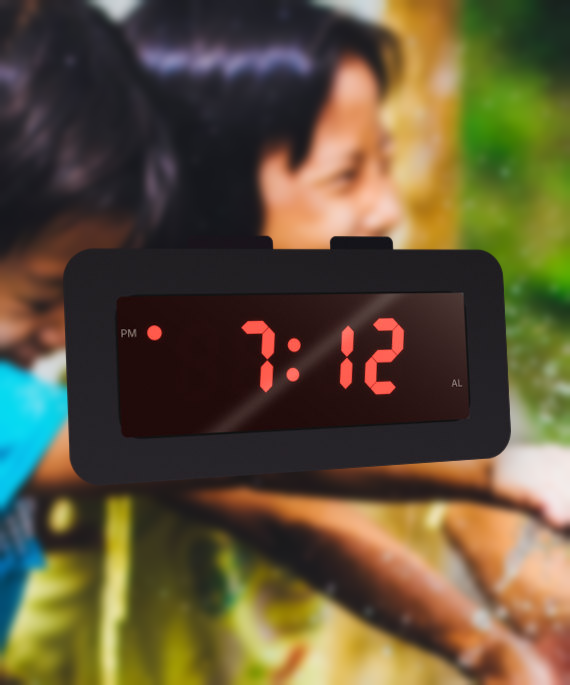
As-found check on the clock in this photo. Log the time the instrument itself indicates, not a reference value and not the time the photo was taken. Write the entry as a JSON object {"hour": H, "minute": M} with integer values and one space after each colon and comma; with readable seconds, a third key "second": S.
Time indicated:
{"hour": 7, "minute": 12}
